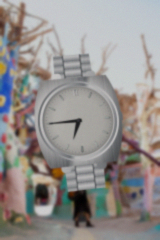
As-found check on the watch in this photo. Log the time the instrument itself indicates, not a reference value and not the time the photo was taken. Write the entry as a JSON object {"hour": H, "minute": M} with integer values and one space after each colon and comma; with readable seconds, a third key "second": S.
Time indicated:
{"hour": 6, "minute": 45}
